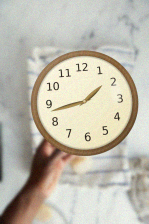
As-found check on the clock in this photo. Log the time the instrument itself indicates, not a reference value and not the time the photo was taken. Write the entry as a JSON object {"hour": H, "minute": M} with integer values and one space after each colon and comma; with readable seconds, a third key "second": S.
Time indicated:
{"hour": 1, "minute": 43}
